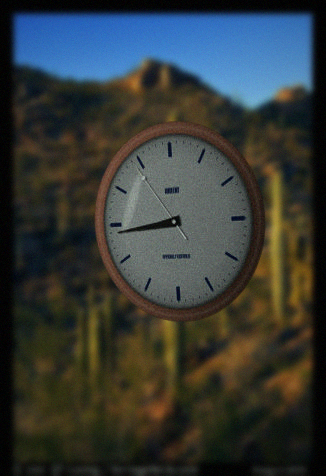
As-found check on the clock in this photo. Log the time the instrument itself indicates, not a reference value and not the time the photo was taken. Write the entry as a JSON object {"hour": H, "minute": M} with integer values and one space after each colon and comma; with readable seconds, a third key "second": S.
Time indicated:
{"hour": 8, "minute": 43, "second": 54}
